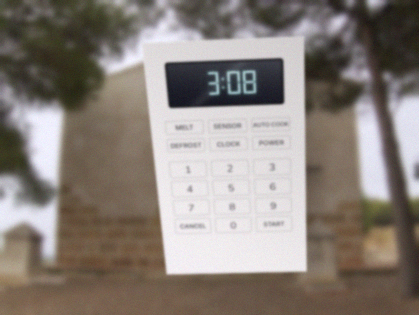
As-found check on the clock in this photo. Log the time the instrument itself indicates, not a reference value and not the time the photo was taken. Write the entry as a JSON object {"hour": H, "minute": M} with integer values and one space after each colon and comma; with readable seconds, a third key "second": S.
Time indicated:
{"hour": 3, "minute": 8}
